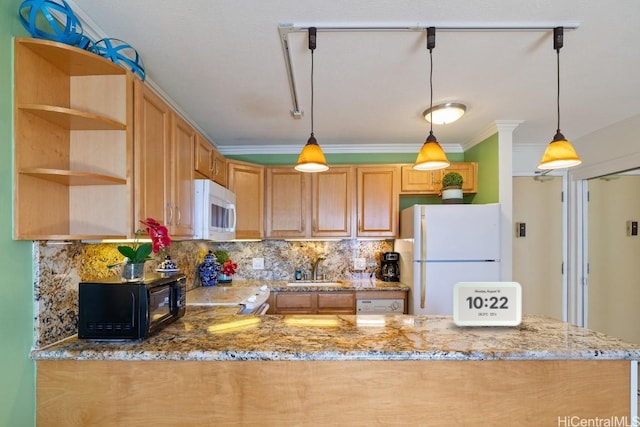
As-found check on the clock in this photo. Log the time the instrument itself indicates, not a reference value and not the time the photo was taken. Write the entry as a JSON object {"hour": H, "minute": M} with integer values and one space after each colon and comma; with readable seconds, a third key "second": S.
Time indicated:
{"hour": 10, "minute": 22}
